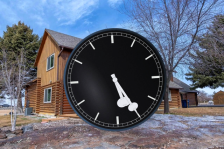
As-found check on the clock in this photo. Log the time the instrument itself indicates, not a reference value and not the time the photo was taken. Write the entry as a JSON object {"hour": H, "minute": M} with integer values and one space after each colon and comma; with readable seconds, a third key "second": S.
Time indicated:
{"hour": 5, "minute": 25}
